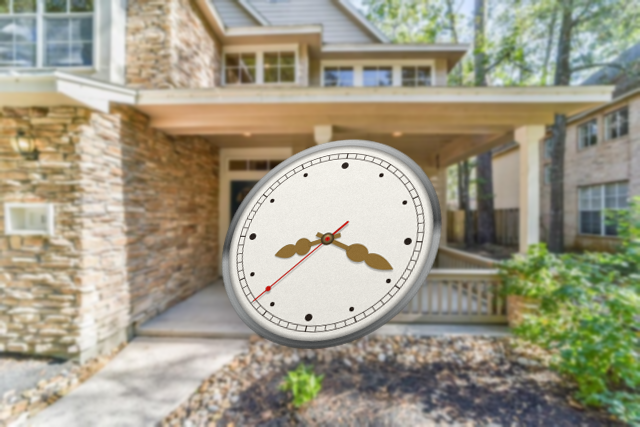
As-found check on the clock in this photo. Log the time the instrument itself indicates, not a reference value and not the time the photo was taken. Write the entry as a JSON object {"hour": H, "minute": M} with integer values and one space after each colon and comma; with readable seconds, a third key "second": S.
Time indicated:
{"hour": 8, "minute": 18, "second": 37}
